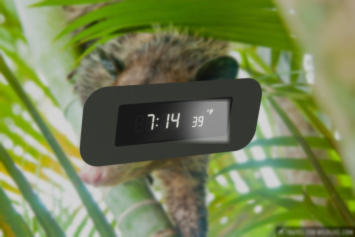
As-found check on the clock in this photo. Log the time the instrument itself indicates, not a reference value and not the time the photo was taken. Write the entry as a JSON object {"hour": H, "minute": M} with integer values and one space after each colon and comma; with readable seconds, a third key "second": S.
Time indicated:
{"hour": 7, "minute": 14}
